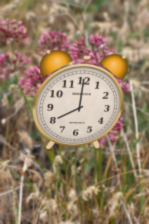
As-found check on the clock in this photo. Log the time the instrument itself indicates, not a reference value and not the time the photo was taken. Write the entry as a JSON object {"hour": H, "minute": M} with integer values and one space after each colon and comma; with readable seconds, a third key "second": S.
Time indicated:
{"hour": 8, "minute": 0}
